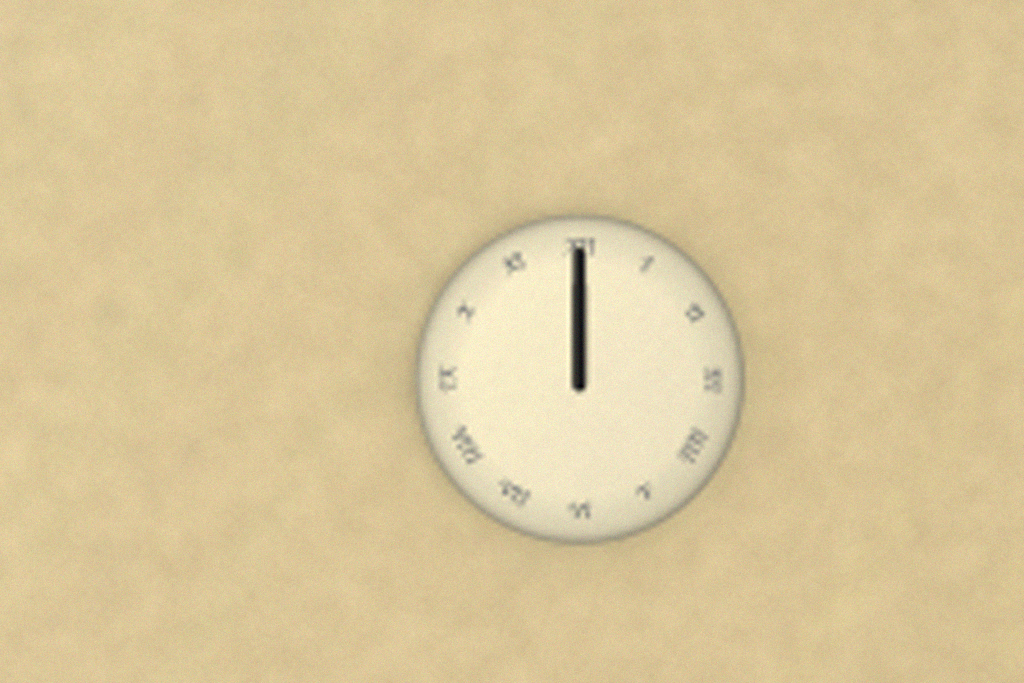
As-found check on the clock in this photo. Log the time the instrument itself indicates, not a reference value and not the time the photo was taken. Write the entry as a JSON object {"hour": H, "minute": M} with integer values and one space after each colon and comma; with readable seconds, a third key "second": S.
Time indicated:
{"hour": 12, "minute": 0}
